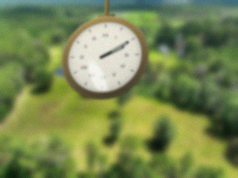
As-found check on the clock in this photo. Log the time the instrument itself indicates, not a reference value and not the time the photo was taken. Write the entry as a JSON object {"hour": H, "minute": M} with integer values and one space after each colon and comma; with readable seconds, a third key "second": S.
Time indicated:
{"hour": 2, "minute": 10}
